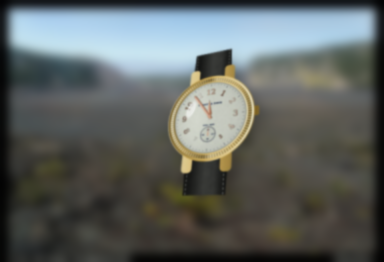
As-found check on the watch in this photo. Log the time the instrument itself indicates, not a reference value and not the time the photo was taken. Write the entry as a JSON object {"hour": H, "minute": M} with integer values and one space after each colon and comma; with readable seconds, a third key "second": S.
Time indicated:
{"hour": 11, "minute": 54}
